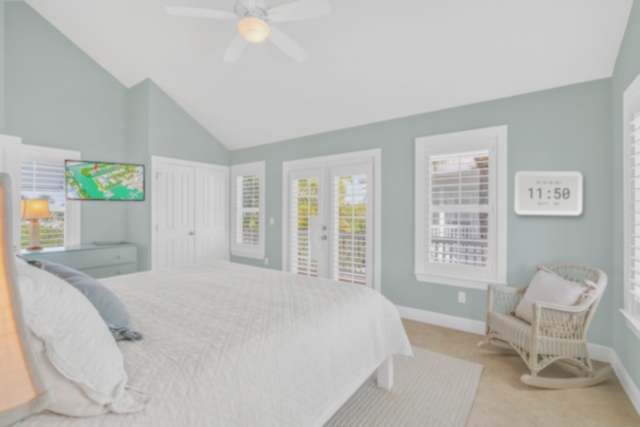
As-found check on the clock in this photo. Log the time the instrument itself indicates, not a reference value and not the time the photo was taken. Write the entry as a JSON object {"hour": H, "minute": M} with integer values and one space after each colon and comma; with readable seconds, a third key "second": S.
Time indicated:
{"hour": 11, "minute": 50}
